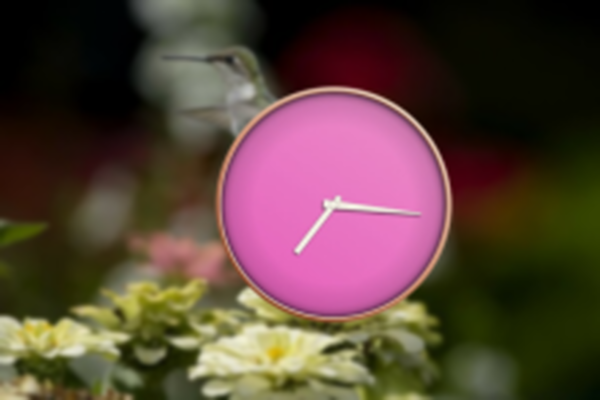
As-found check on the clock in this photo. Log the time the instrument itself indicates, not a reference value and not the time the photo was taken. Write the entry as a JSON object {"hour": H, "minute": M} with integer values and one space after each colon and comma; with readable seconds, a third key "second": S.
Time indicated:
{"hour": 7, "minute": 16}
